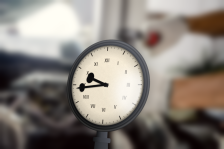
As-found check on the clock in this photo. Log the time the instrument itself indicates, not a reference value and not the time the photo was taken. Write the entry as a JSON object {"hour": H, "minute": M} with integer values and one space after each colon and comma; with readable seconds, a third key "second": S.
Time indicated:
{"hour": 9, "minute": 44}
